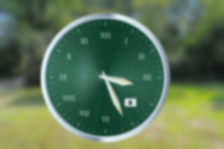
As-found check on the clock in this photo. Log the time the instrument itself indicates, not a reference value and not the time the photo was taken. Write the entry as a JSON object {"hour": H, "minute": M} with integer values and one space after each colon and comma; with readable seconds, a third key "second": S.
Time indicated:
{"hour": 3, "minute": 26}
